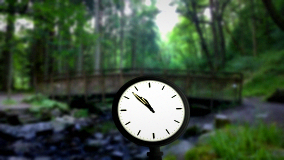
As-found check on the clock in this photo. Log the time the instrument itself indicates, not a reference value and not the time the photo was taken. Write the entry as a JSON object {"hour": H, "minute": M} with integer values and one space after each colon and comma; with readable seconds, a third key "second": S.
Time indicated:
{"hour": 10, "minute": 53}
